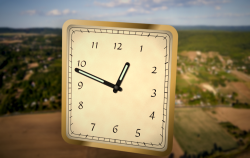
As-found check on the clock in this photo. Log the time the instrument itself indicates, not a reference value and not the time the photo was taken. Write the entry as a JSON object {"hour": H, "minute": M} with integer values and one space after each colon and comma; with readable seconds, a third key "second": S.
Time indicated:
{"hour": 12, "minute": 48}
